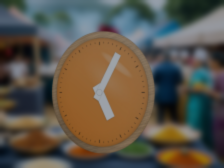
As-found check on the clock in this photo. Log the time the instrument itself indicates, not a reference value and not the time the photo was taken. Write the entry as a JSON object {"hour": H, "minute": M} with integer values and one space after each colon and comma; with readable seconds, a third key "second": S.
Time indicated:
{"hour": 5, "minute": 5}
